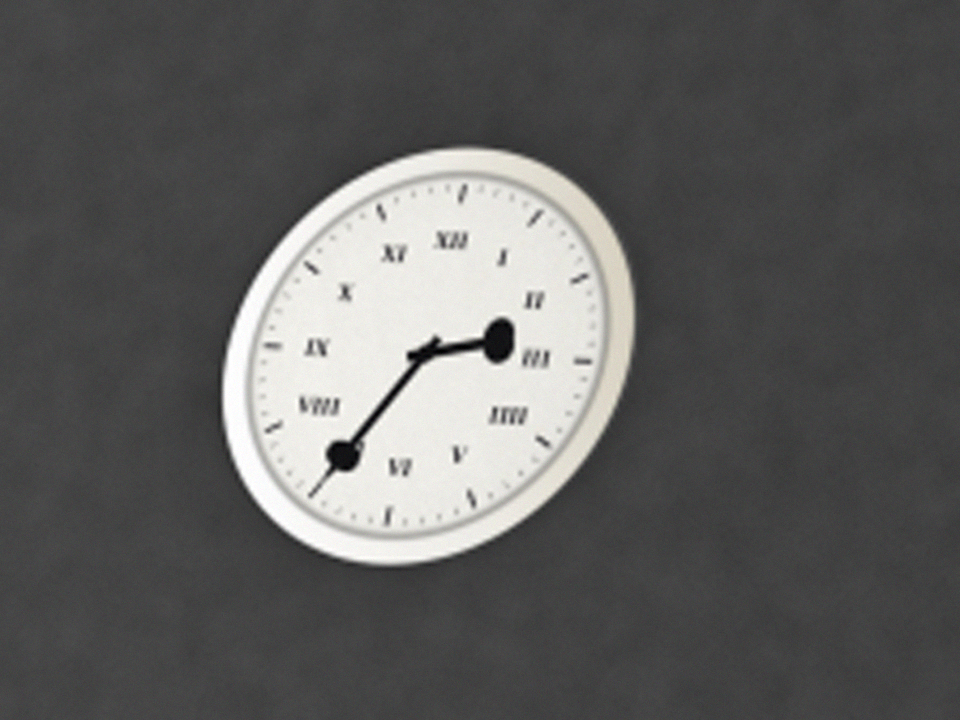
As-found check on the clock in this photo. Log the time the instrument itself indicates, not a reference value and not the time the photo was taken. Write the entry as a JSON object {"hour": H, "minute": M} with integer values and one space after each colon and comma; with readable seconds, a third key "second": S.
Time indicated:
{"hour": 2, "minute": 35}
